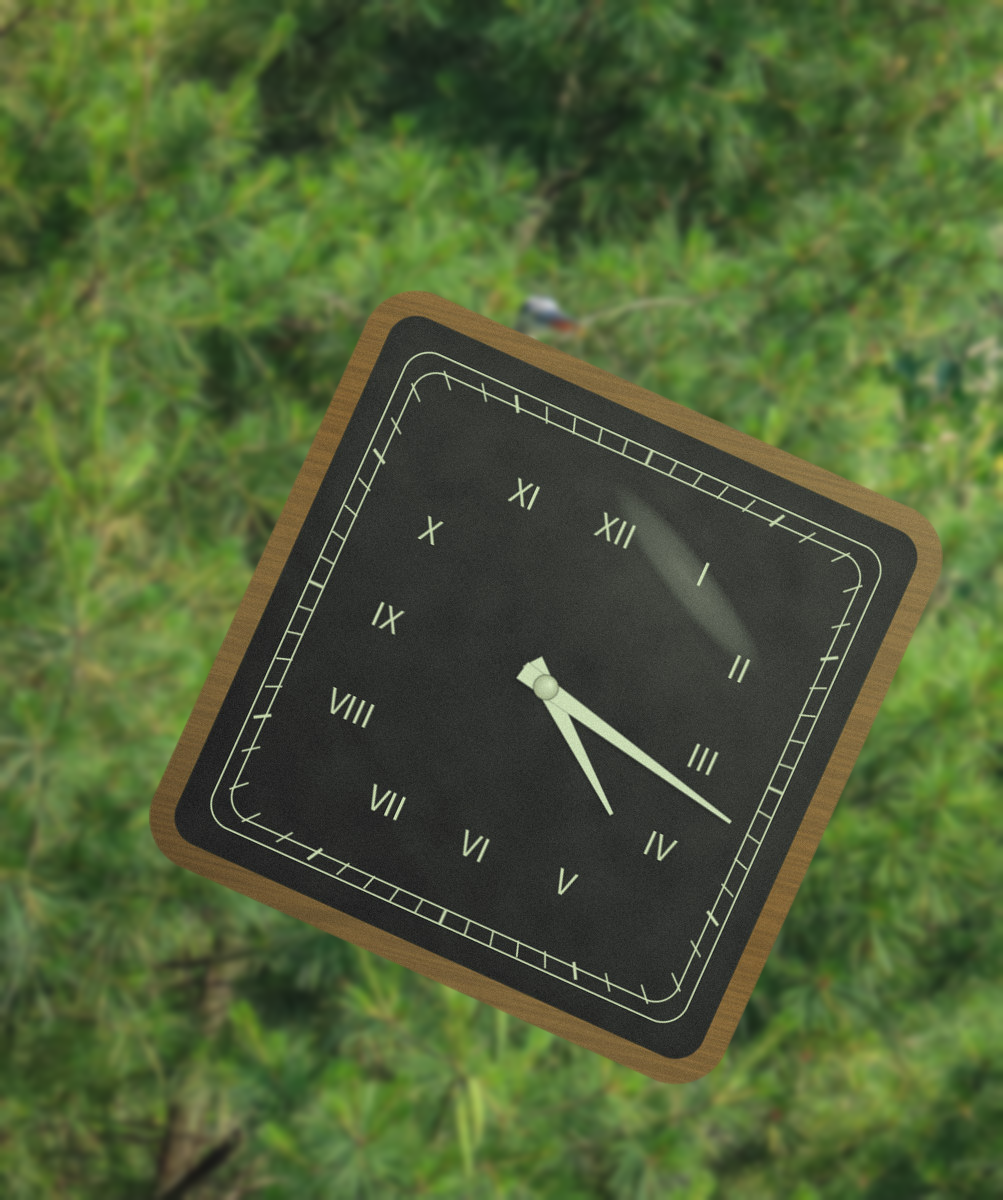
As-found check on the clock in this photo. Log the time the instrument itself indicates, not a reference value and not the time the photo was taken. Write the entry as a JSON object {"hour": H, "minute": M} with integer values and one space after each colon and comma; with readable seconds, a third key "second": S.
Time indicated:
{"hour": 4, "minute": 17}
